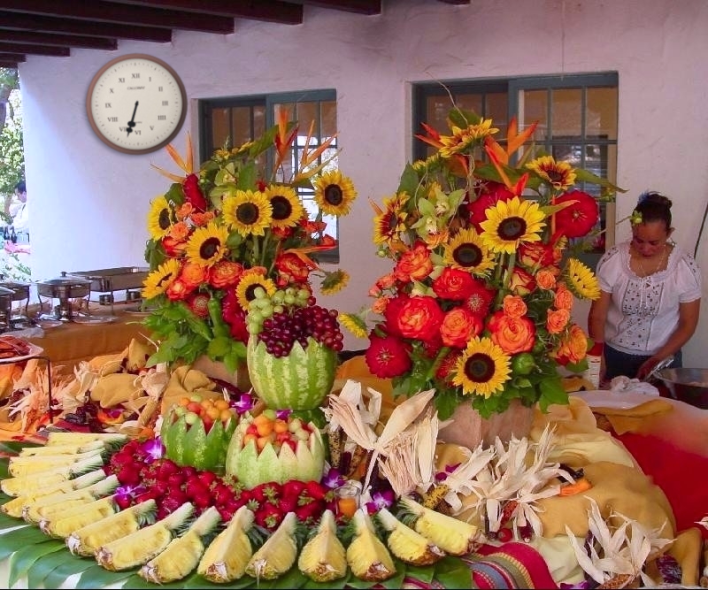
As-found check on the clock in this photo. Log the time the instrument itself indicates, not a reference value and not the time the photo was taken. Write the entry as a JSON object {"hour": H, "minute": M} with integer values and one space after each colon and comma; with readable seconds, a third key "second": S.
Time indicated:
{"hour": 6, "minute": 33}
